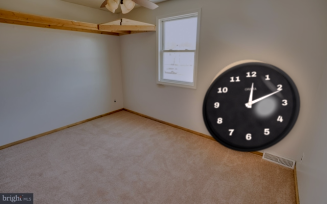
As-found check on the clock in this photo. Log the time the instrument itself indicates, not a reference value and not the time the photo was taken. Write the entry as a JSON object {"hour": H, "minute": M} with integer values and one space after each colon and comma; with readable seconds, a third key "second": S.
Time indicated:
{"hour": 12, "minute": 11}
